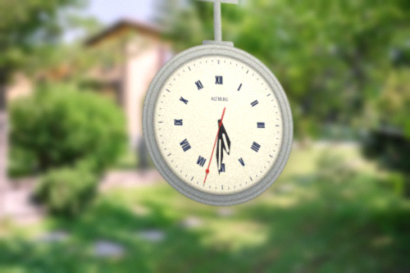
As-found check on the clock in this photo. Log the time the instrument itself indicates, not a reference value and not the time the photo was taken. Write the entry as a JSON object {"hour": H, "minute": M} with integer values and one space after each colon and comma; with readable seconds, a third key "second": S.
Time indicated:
{"hour": 5, "minute": 30, "second": 33}
